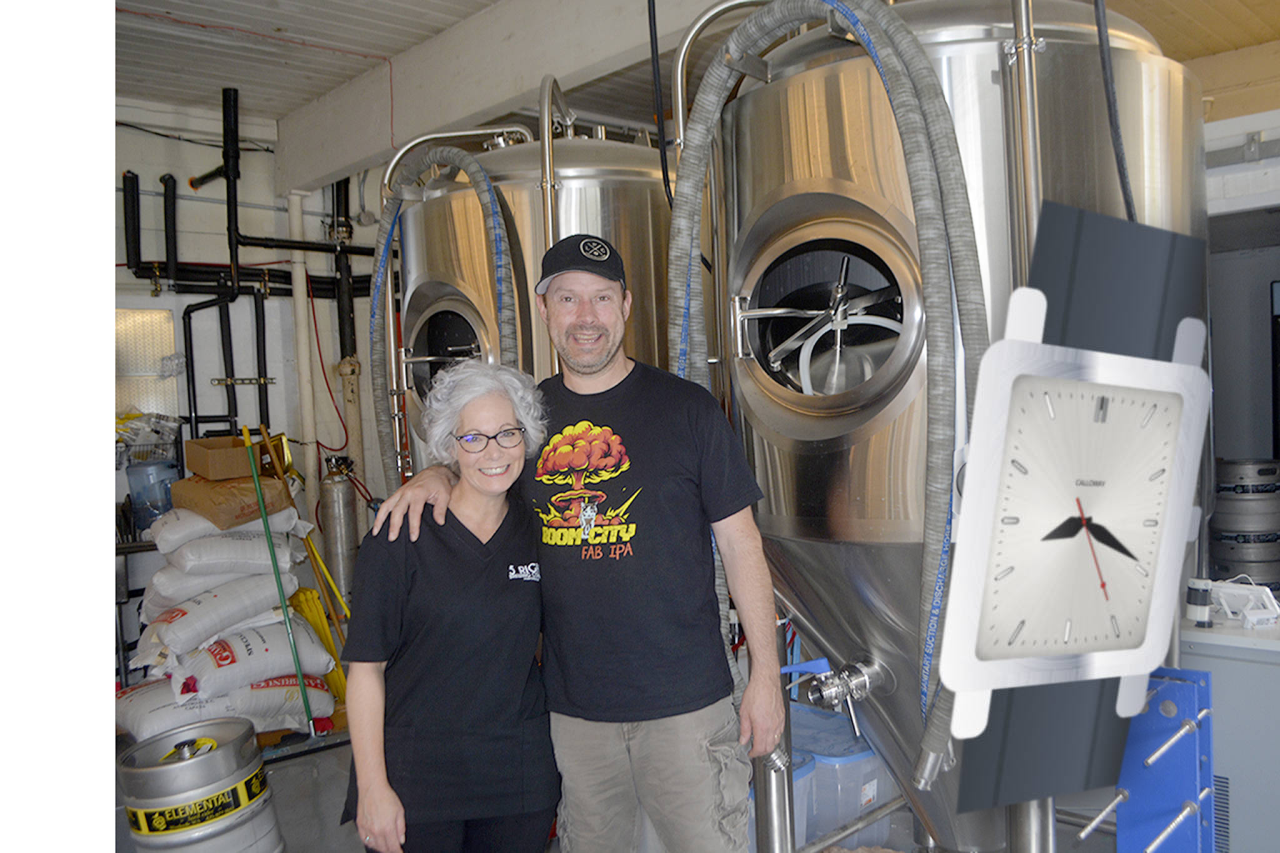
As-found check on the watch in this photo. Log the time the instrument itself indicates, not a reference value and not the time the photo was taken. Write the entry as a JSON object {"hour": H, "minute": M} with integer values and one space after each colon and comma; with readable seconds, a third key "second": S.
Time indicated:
{"hour": 8, "minute": 19, "second": 25}
